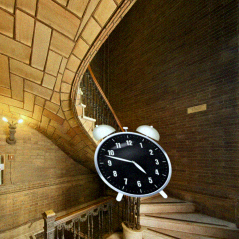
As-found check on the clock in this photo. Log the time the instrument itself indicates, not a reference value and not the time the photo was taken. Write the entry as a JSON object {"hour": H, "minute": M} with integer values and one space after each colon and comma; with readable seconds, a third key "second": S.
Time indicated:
{"hour": 4, "minute": 48}
